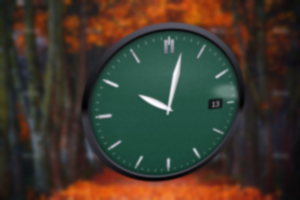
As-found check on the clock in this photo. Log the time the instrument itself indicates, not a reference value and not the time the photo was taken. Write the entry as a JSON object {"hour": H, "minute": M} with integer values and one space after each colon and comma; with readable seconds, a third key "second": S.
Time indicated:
{"hour": 10, "minute": 2}
